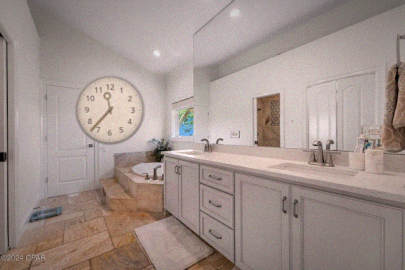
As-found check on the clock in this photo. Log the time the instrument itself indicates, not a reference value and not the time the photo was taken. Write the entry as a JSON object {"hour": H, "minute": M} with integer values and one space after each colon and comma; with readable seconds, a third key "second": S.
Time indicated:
{"hour": 11, "minute": 37}
